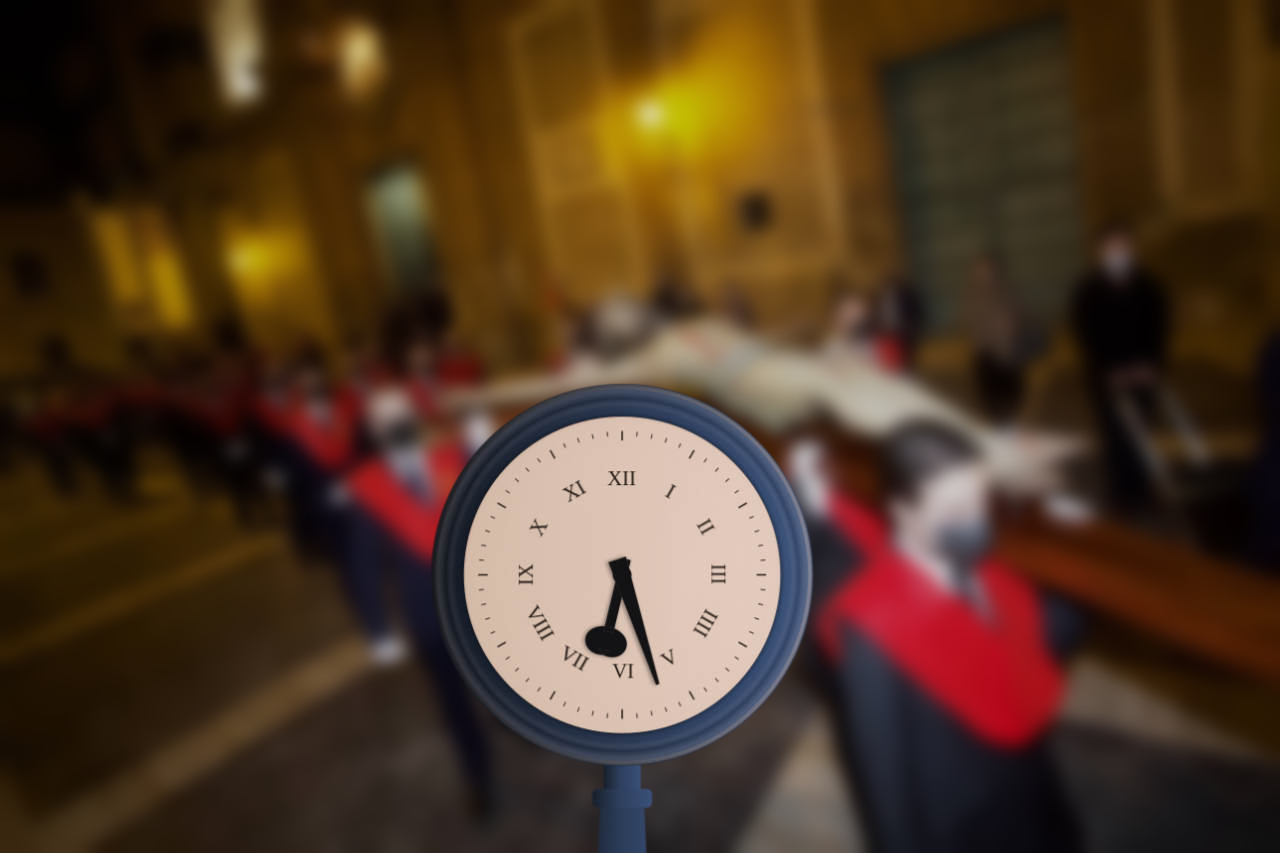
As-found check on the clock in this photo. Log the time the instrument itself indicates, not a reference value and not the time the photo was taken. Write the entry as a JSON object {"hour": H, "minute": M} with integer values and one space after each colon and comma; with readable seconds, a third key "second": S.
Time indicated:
{"hour": 6, "minute": 27}
